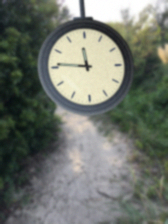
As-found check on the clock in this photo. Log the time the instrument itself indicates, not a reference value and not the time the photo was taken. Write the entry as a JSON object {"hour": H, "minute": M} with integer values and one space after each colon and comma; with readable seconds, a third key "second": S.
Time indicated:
{"hour": 11, "minute": 46}
